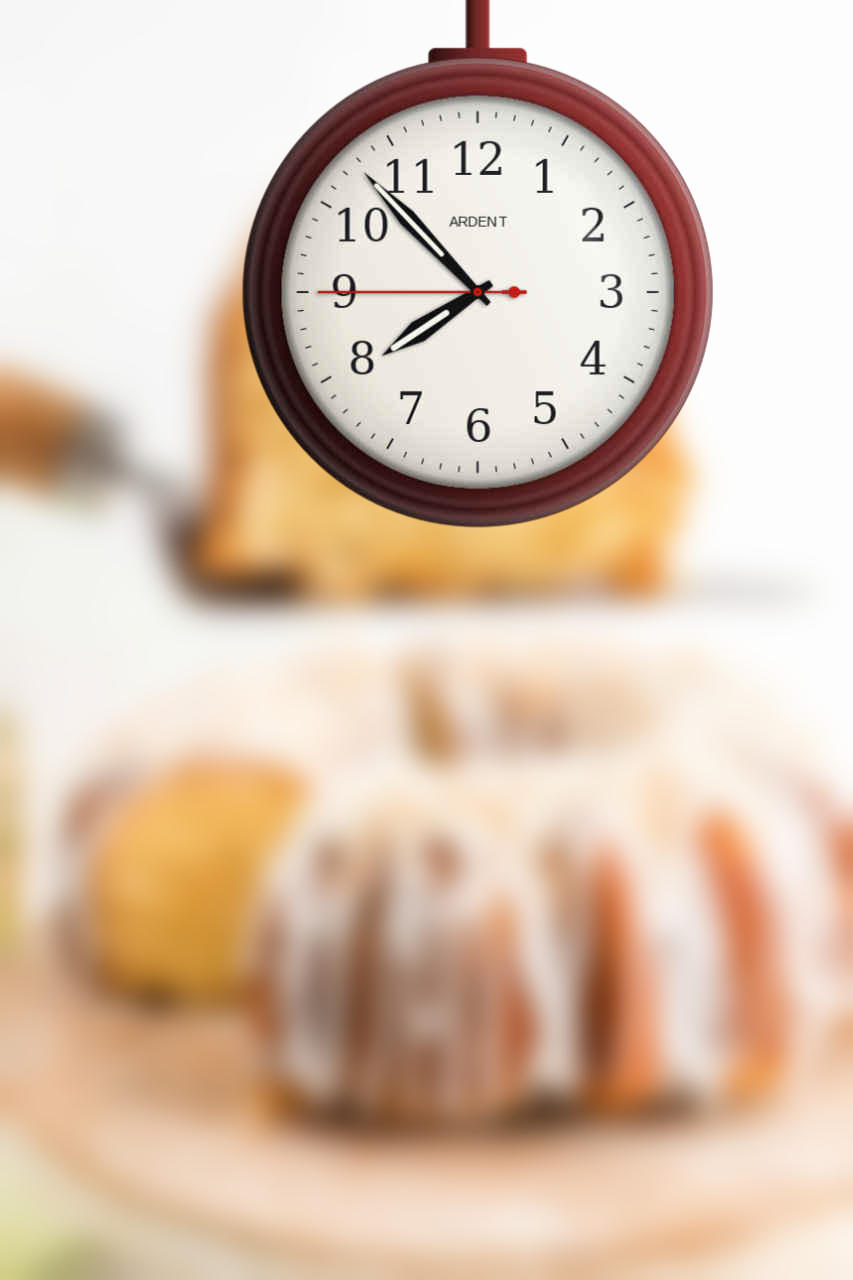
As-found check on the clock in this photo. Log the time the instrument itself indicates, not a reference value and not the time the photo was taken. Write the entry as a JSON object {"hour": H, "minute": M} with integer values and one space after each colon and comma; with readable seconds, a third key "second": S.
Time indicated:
{"hour": 7, "minute": 52, "second": 45}
